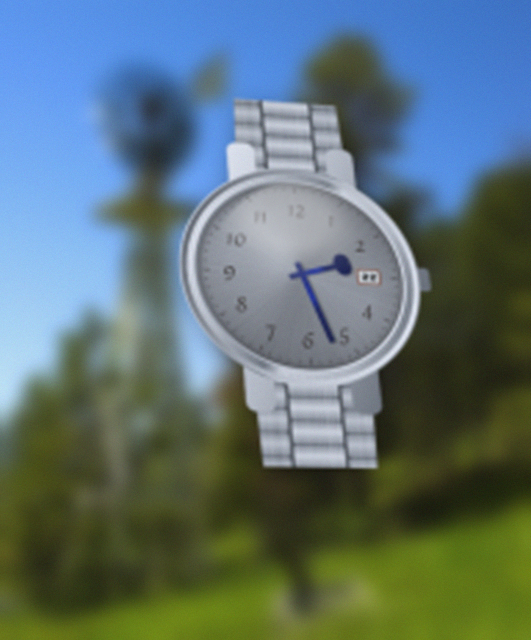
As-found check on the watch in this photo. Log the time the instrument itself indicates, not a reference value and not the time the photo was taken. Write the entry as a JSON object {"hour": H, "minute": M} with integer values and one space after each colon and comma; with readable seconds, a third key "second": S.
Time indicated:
{"hour": 2, "minute": 27}
